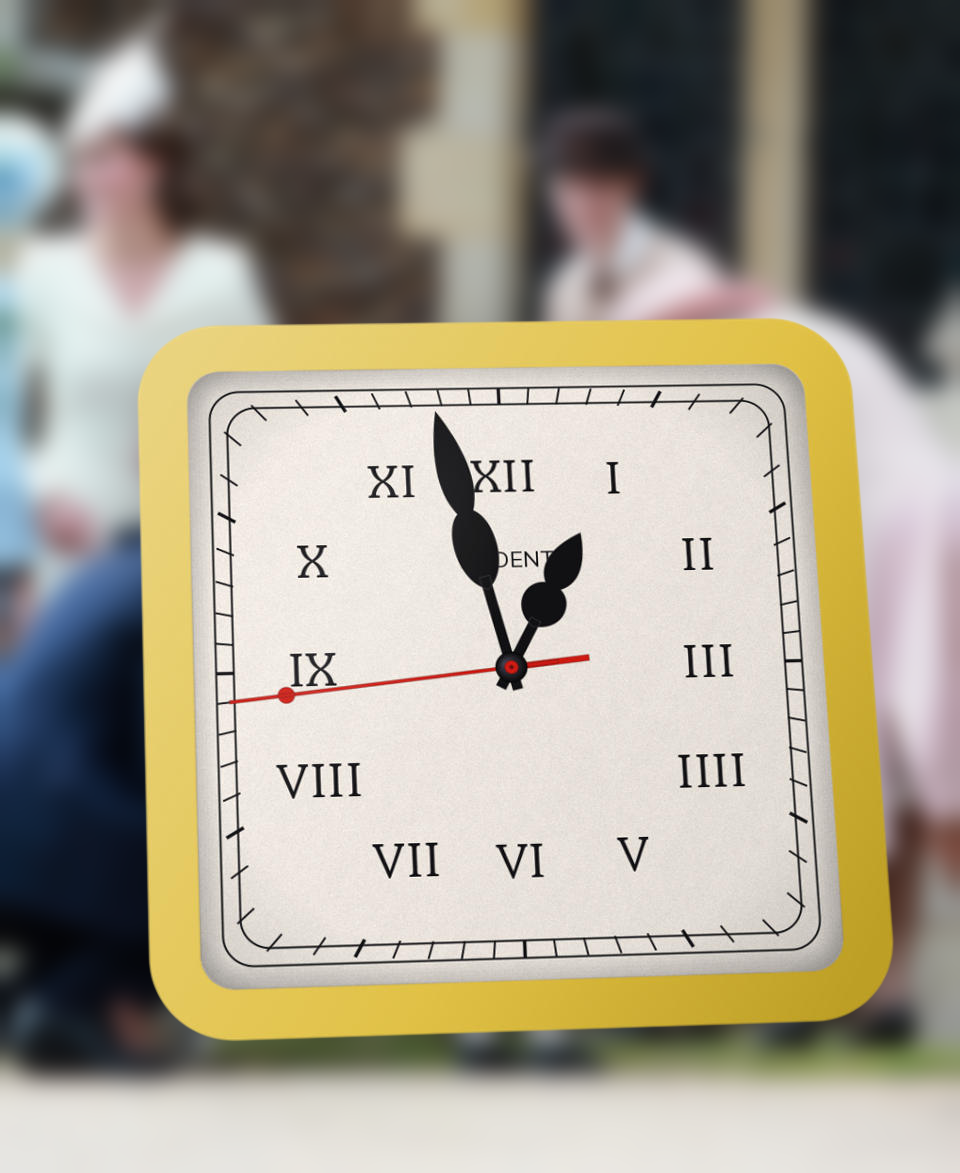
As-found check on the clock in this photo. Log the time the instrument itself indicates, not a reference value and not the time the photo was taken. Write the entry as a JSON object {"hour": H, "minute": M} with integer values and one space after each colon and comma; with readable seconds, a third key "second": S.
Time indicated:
{"hour": 12, "minute": 57, "second": 44}
